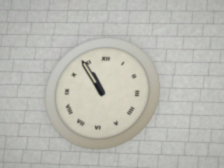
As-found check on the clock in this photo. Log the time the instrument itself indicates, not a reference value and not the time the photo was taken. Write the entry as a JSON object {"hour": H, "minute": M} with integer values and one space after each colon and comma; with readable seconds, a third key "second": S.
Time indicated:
{"hour": 10, "minute": 54}
